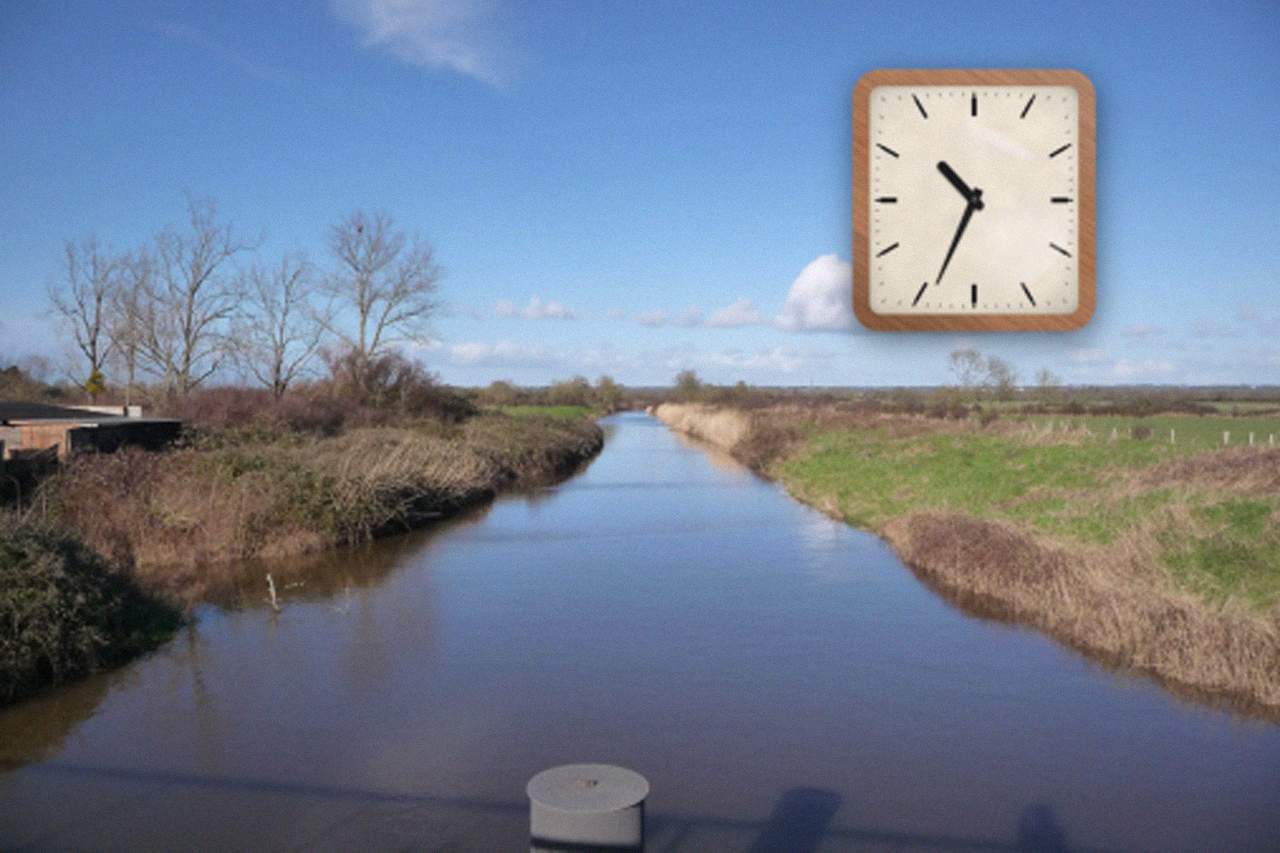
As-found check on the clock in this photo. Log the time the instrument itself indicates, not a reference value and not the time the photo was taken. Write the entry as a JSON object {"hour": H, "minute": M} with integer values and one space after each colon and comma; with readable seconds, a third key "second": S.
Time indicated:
{"hour": 10, "minute": 34}
